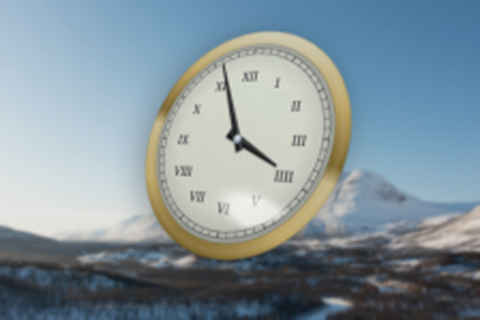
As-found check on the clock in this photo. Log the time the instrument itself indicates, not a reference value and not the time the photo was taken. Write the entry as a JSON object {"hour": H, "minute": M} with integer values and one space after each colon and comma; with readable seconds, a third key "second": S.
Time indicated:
{"hour": 3, "minute": 56}
